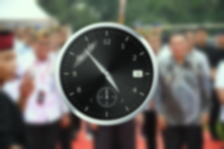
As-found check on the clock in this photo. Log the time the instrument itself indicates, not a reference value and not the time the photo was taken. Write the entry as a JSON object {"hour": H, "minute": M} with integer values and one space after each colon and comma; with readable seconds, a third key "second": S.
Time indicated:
{"hour": 4, "minute": 53}
